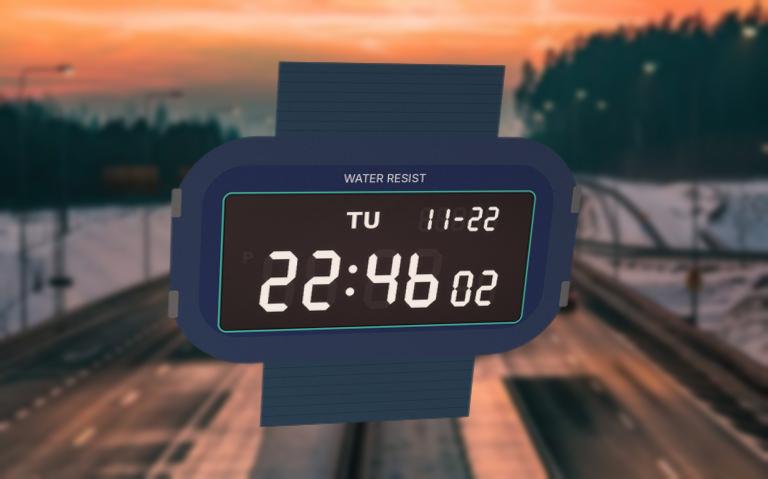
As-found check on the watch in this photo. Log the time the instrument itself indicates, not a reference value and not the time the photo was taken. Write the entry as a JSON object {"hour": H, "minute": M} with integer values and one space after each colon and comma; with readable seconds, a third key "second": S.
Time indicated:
{"hour": 22, "minute": 46, "second": 2}
